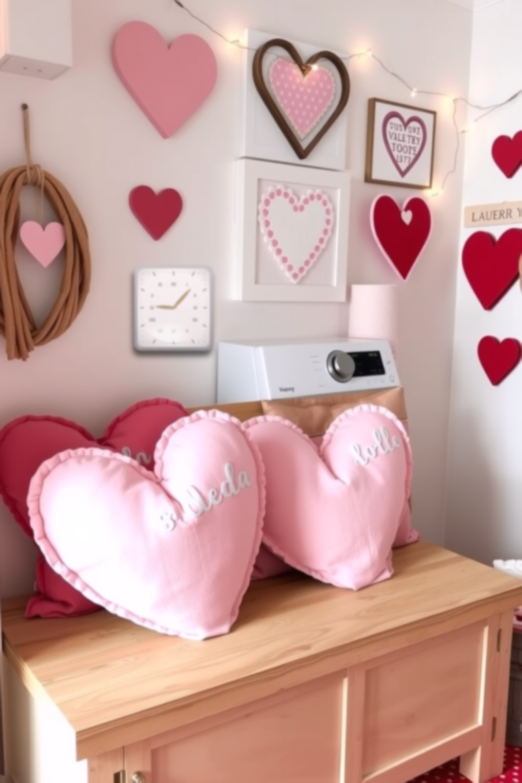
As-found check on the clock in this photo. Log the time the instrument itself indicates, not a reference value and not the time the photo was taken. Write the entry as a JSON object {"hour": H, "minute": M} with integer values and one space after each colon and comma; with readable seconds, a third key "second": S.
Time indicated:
{"hour": 9, "minute": 7}
